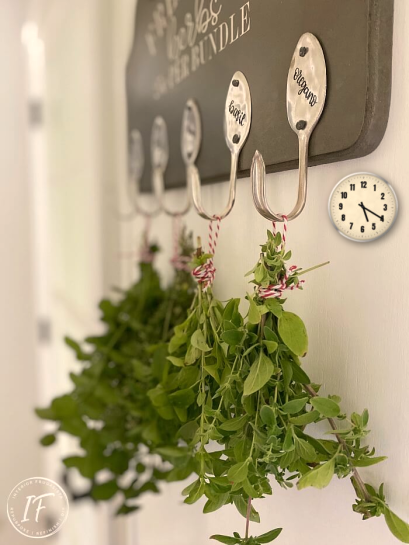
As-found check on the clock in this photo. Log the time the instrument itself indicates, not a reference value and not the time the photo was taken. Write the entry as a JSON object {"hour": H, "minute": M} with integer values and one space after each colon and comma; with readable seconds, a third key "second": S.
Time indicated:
{"hour": 5, "minute": 20}
